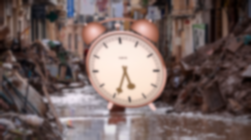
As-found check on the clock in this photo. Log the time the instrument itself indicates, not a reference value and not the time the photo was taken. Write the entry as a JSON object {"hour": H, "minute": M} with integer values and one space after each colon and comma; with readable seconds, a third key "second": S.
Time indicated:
{"hour": 5, "minute": 34}
